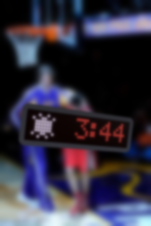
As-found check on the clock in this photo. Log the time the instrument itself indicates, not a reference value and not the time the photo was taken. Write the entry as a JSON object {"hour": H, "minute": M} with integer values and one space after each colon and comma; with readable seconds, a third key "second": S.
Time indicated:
{"hour": 3, "minute": 44}
